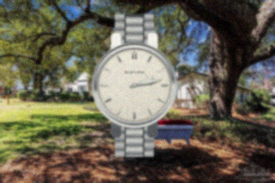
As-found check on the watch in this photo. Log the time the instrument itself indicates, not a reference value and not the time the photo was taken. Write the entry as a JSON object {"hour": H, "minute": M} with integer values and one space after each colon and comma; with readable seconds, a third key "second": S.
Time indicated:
{"hour": 2, "minute": 13}
